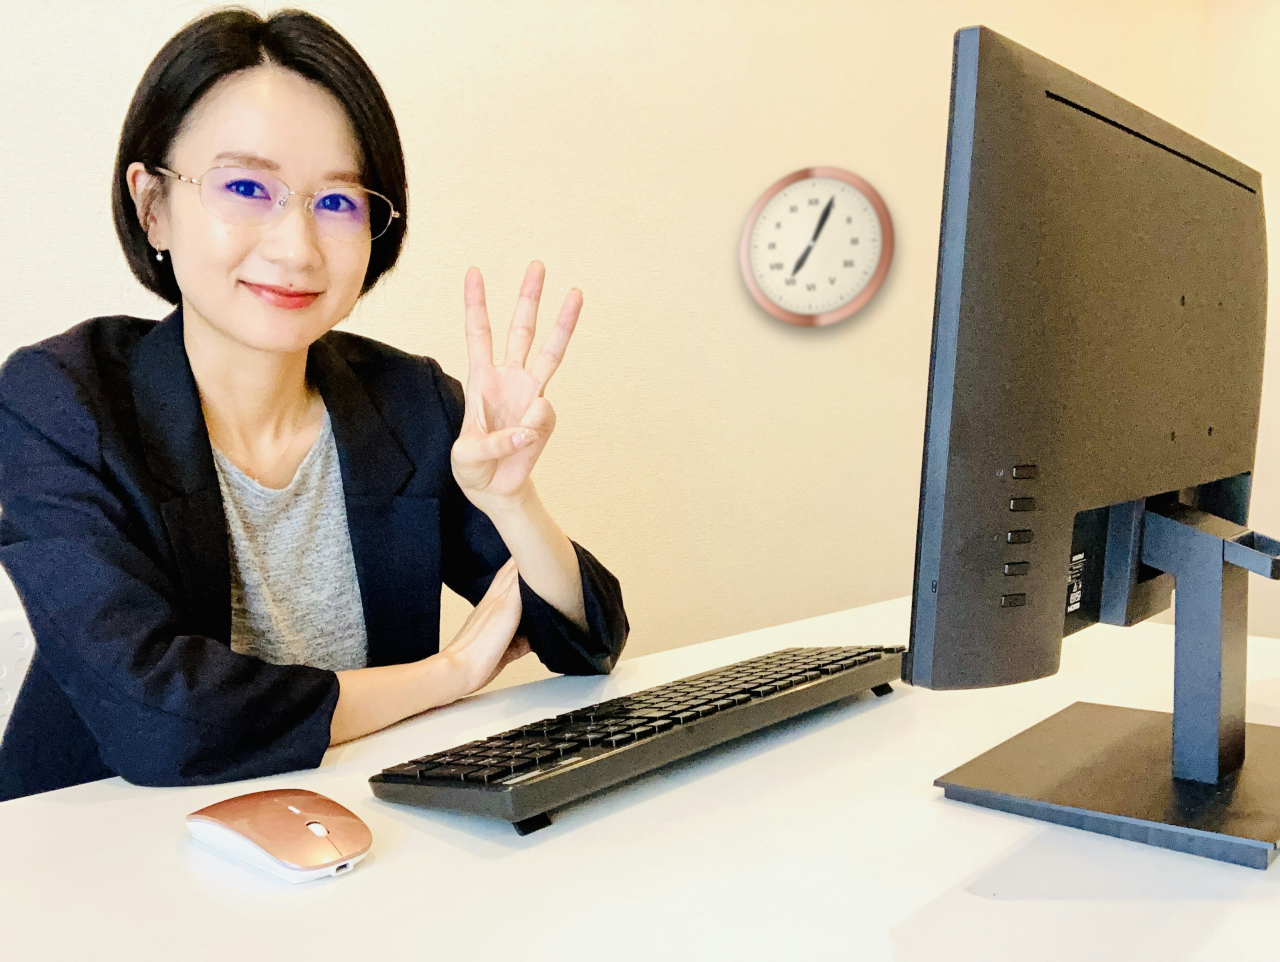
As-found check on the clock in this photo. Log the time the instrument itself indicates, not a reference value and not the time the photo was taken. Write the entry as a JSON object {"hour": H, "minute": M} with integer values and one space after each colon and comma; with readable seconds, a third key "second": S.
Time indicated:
{"hour": 7, "minute": 4}
